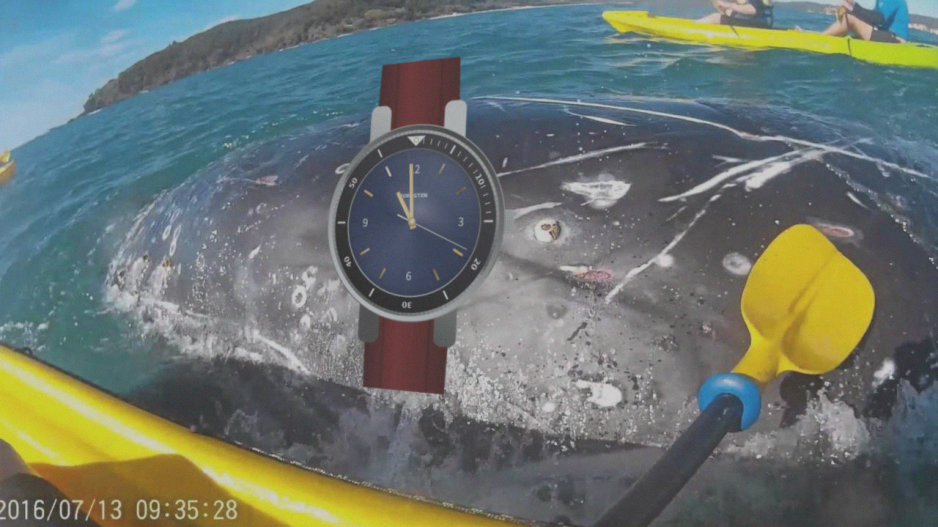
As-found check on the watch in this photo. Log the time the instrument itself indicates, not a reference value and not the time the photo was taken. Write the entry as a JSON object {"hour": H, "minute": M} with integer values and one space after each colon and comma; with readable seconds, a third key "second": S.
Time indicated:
{"hour": 10, "minute": 59, "second": 19}
